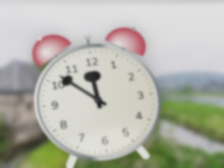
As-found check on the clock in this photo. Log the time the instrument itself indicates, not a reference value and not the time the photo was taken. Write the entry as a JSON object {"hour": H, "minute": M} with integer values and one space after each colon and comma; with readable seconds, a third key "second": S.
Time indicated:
{"hour": 11, "minute": 52}
